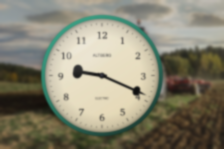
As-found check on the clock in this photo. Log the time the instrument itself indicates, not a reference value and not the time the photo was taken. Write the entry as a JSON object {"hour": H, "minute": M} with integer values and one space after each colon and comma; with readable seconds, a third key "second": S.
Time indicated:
{"hour": 9, "minute": 19}
